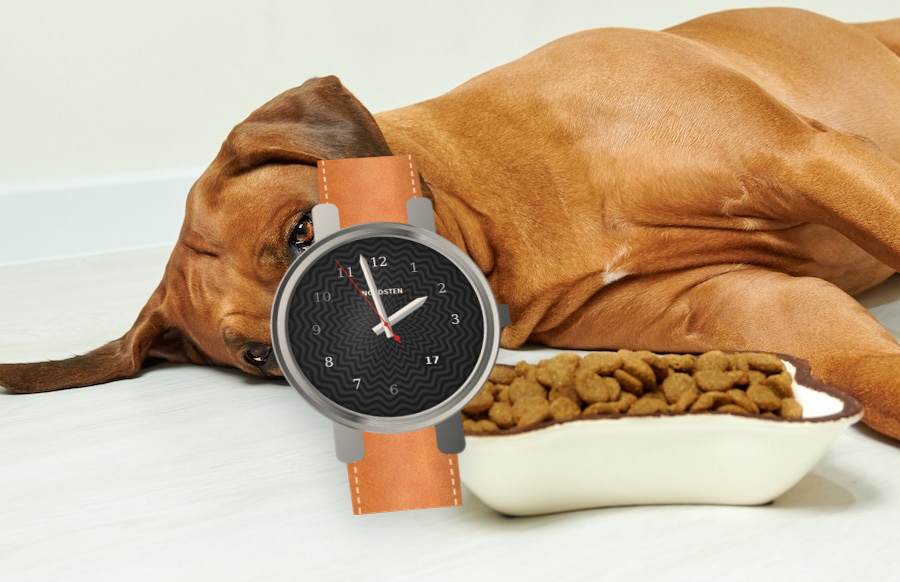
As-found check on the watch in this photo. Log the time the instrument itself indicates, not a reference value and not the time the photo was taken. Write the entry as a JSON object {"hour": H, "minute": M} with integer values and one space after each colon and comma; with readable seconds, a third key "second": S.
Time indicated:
{"hour": 1, "minute": 57, "second": 55}
